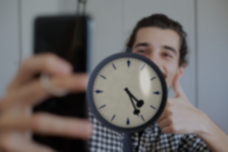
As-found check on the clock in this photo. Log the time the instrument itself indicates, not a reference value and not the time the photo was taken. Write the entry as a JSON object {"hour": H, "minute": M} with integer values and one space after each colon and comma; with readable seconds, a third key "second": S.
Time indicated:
{"hour": 4, "minute": 26}
